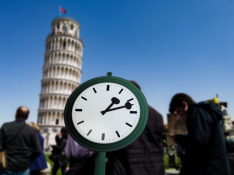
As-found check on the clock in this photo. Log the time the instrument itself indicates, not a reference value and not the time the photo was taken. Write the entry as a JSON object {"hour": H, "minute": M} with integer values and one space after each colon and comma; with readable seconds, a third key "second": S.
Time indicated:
{"hour": 1, "minute": 12}
